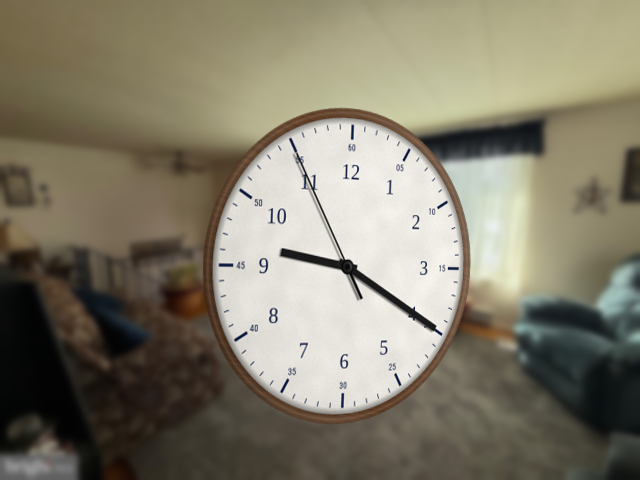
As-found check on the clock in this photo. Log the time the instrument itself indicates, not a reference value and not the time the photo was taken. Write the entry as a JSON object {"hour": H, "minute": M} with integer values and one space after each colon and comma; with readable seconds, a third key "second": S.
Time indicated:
{"hour": 9, "minute": 19, "second": 55}
